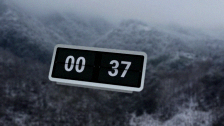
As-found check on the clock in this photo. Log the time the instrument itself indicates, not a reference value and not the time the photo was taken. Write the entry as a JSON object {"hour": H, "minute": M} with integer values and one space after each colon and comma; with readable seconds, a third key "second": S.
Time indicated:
{"hour": 0, "minute": 37}
